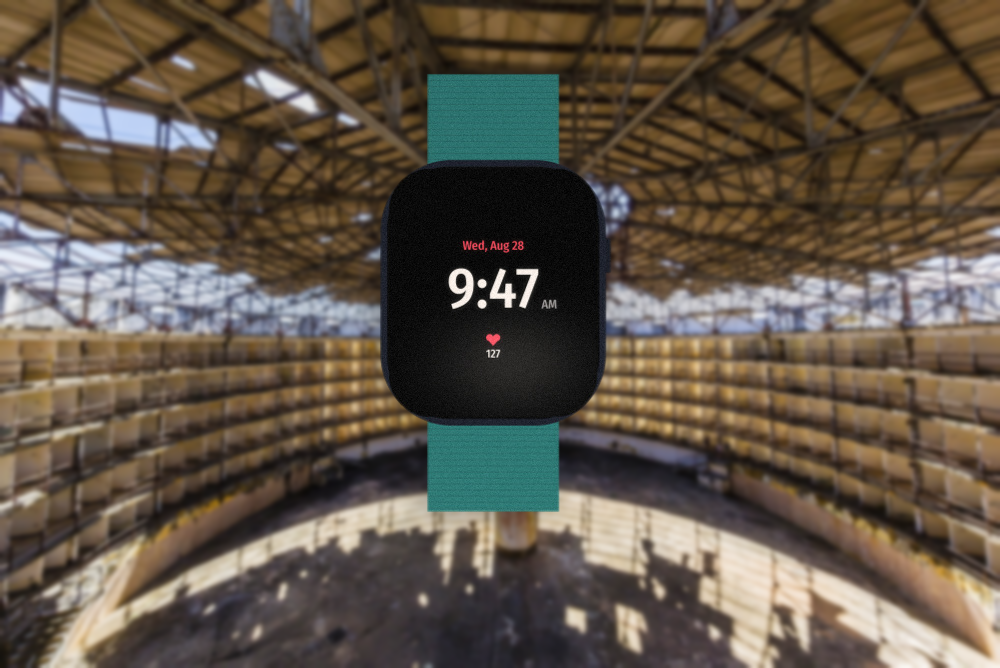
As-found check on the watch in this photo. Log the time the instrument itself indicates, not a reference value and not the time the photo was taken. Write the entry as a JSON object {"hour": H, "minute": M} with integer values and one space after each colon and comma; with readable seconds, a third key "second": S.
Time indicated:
{"hour": 9, "minute": 47}
